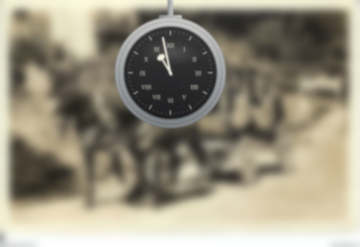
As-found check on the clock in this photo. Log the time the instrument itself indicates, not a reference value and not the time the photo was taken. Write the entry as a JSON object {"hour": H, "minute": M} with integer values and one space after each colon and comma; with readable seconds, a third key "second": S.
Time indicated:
{"hour": 10, "minute": 58}
